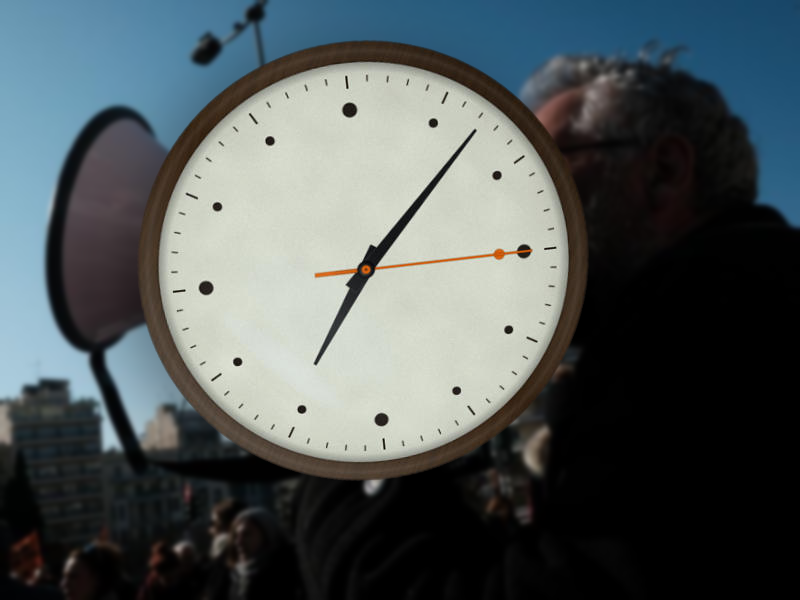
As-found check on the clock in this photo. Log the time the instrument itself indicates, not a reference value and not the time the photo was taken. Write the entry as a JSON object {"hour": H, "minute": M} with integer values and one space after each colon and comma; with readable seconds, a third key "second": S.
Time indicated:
{"hour": 7, "minute": 7, "second": 15}
